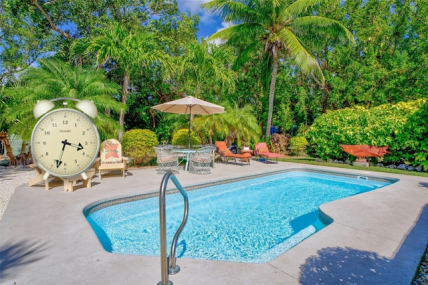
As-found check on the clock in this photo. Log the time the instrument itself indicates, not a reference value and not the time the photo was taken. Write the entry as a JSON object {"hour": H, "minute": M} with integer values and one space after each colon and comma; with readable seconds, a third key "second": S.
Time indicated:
{"hour": 3, "minute": 33}
